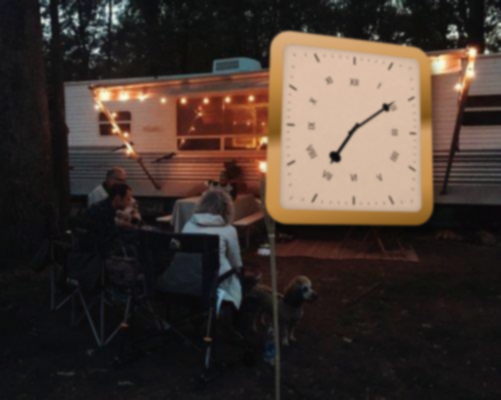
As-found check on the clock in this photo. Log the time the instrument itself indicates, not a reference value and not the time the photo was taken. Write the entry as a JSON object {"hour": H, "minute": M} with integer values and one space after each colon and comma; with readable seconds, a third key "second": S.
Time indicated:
{"hour": 7, "minute": 9}
